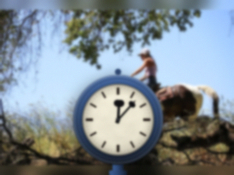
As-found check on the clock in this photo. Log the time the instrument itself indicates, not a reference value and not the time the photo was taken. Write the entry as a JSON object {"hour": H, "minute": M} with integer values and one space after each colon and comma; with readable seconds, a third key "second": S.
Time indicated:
{"hour": 12, "minute": 7}
